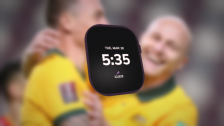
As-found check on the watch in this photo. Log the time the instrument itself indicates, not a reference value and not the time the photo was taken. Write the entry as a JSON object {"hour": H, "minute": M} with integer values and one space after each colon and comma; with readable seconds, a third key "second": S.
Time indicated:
{"hour": 5, "minute": 35}
